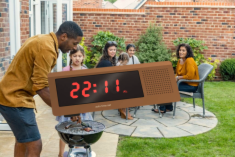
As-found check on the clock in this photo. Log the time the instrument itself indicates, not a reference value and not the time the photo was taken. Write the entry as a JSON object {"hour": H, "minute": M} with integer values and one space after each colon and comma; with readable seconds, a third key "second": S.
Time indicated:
{"hour": 22, "minute": 11}
